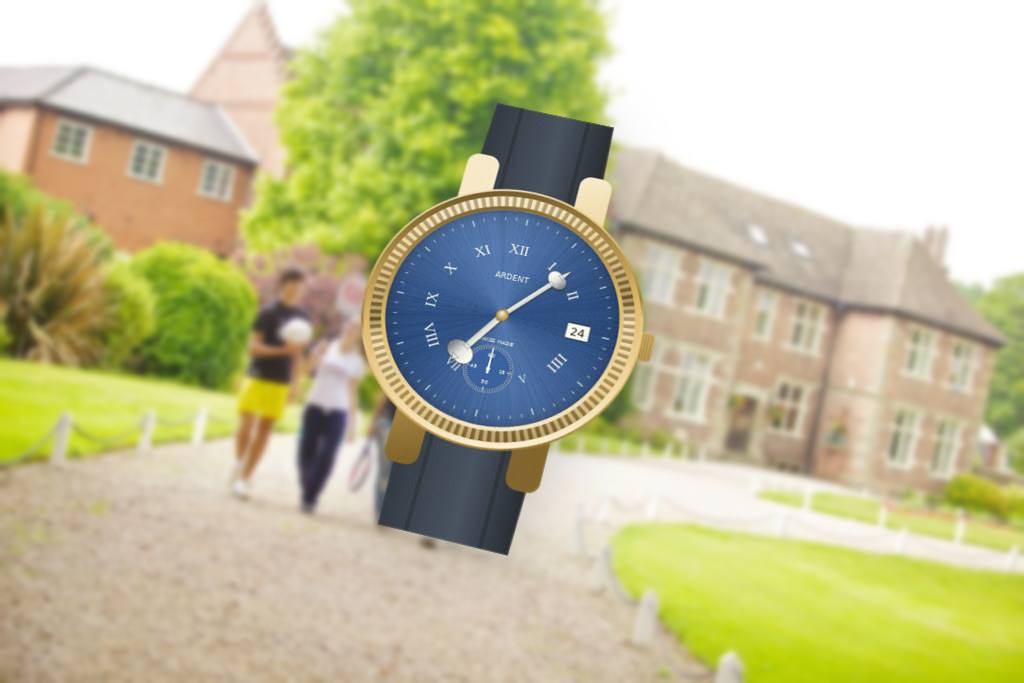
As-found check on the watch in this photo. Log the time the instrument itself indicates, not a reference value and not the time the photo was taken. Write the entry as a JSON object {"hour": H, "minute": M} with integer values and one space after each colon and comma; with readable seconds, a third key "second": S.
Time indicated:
{"hour": 7, "minute": 7}
